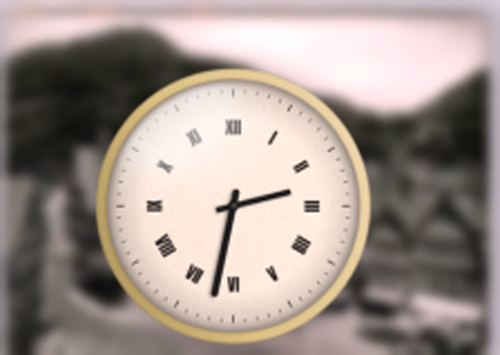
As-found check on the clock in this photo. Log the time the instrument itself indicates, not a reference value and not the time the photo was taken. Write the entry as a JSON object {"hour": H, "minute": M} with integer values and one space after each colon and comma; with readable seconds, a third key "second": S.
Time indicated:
{"hour": 2, "minute": 32}
